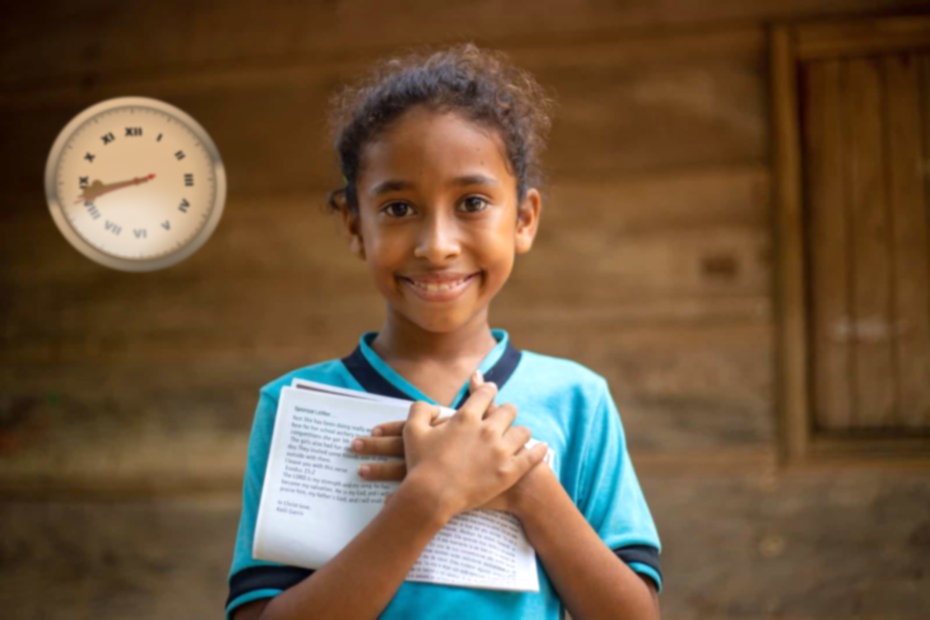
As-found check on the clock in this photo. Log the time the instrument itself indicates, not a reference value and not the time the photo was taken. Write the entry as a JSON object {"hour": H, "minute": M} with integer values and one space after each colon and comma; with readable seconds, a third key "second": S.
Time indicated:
{"hour": 8, "minute": 42, "second": 42}
